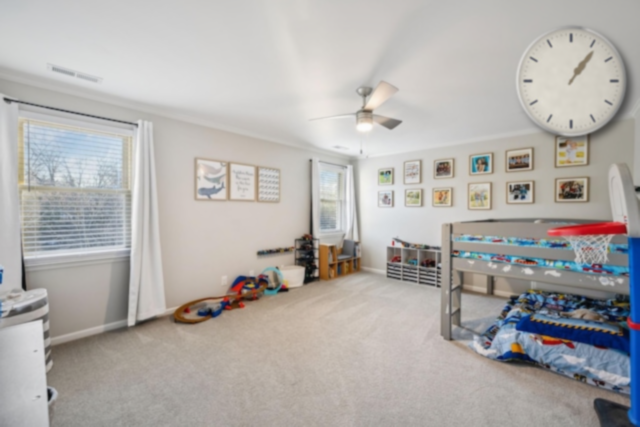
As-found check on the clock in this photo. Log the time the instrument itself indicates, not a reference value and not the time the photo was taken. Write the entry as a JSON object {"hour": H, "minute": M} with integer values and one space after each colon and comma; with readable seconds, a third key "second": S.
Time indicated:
{"hour": 1, "minute": 6}
